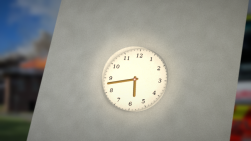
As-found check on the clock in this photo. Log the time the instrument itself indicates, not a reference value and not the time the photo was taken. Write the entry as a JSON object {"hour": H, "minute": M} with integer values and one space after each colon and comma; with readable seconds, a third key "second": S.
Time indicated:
{"hour": 5, "minute": 43}
